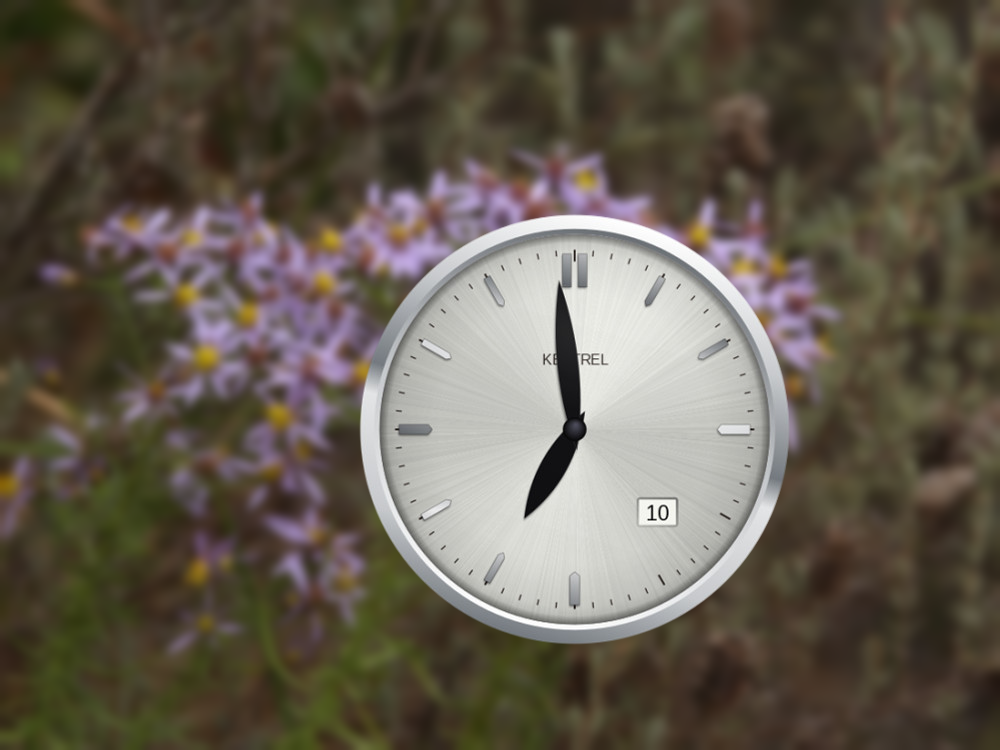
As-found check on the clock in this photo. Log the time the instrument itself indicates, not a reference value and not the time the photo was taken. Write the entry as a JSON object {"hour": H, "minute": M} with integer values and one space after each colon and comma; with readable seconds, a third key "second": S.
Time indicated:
{"hour": 6, "minute": 59}
